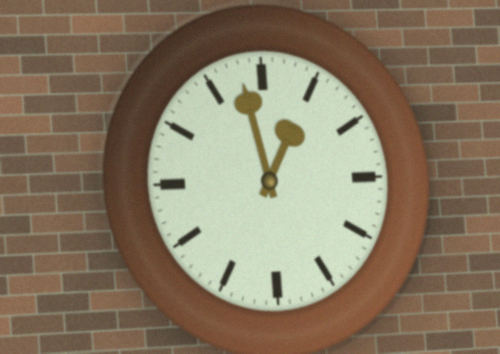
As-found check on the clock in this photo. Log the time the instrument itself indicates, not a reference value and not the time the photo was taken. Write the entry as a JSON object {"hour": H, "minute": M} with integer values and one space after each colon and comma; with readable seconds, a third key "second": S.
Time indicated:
{"hour": 12, "minute": 58}
